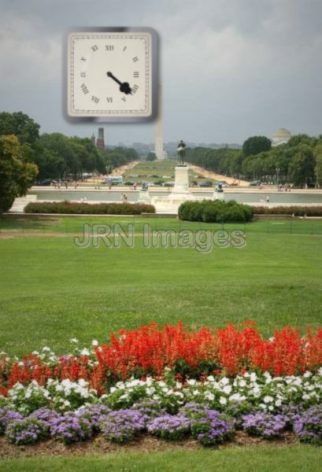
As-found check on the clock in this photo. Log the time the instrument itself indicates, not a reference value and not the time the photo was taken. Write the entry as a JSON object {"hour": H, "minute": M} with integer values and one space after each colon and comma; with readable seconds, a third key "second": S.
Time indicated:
{"hour": 4, "minute": 22}
